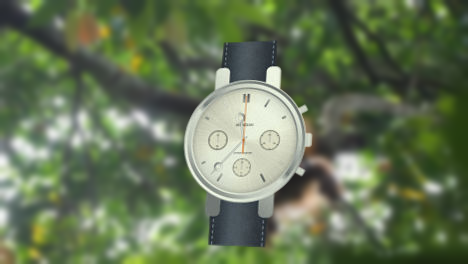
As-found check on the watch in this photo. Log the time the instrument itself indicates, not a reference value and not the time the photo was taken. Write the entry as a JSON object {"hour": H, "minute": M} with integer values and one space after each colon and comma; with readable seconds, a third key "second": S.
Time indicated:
{"hour": 11, "minute": 37}
